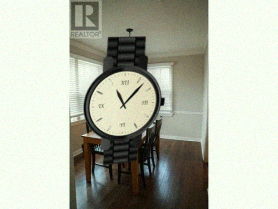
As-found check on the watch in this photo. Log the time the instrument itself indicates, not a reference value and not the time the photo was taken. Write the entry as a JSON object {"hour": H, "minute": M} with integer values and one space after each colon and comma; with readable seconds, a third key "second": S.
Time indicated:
{"hour": 11, "minute": 7}
